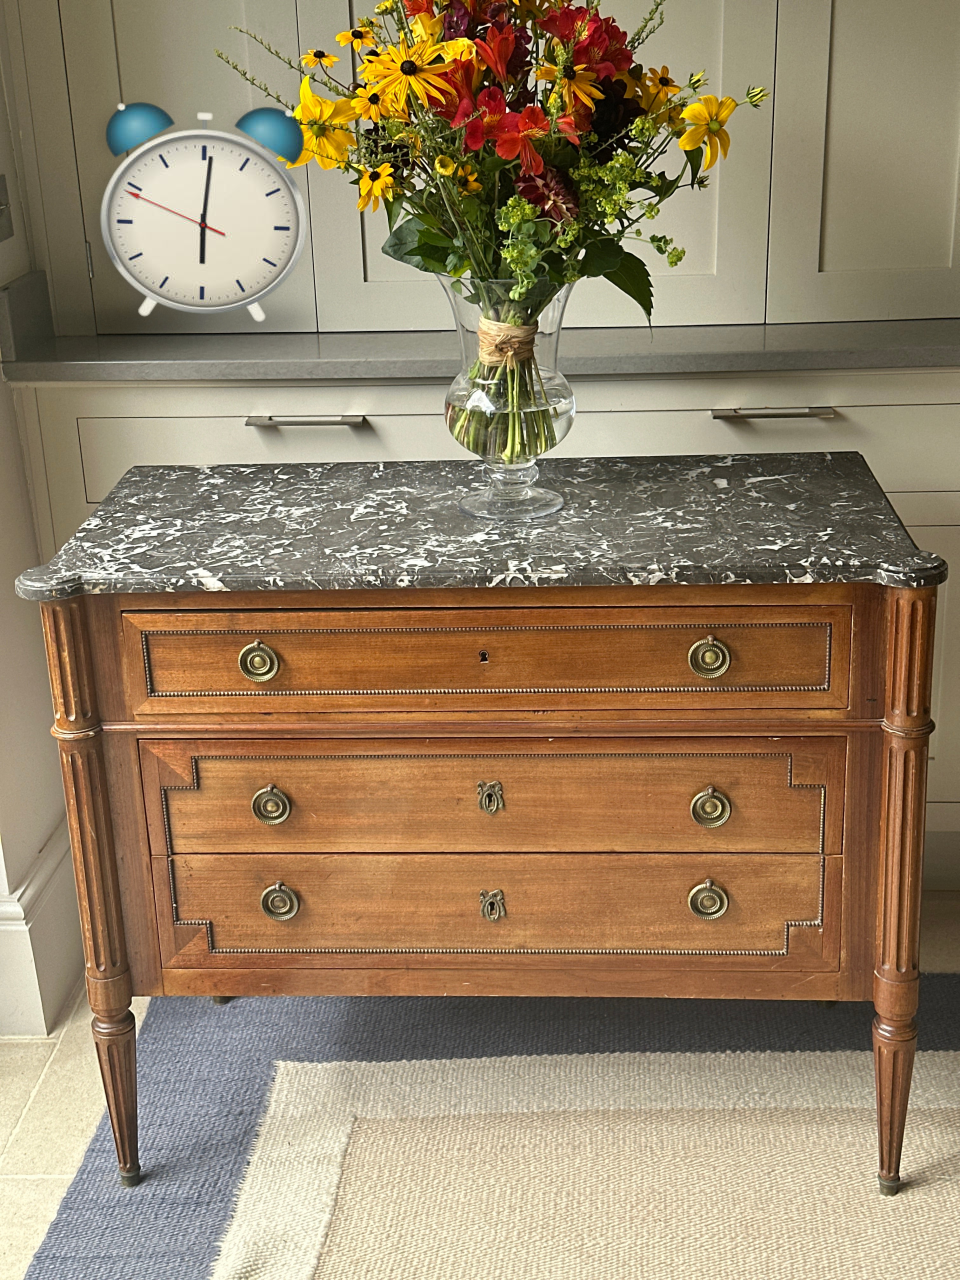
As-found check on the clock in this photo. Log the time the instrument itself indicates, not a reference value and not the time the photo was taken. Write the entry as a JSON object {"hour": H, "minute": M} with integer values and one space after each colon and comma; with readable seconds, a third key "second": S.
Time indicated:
{"hour": 6, "minute": 0, "second": 49}
